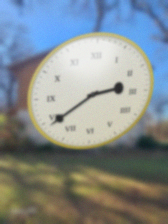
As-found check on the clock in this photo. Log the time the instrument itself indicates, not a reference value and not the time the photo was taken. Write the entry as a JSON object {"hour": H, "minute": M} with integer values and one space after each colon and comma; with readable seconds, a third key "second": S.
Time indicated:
{"hour": 2, "minute": 39}
